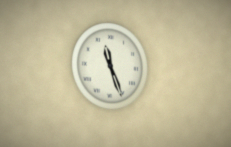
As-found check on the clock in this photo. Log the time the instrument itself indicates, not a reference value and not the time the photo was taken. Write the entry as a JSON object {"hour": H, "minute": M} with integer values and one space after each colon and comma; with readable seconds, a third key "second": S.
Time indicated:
{"hour": 11, "minute": 26}
